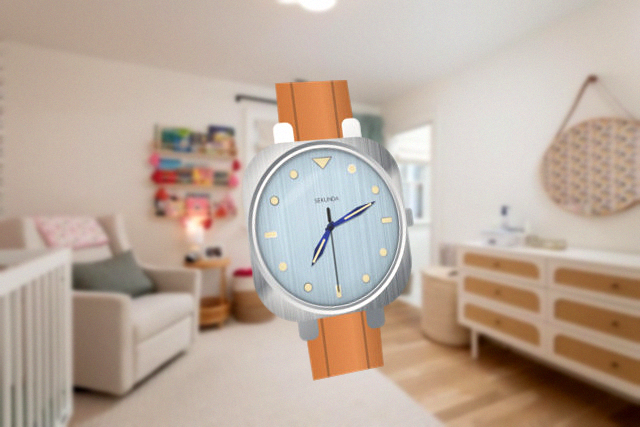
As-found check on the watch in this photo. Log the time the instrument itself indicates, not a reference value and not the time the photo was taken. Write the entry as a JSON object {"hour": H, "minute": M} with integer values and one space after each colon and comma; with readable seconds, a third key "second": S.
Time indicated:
{"hour": 7, "minute": 11, "second": 30}
